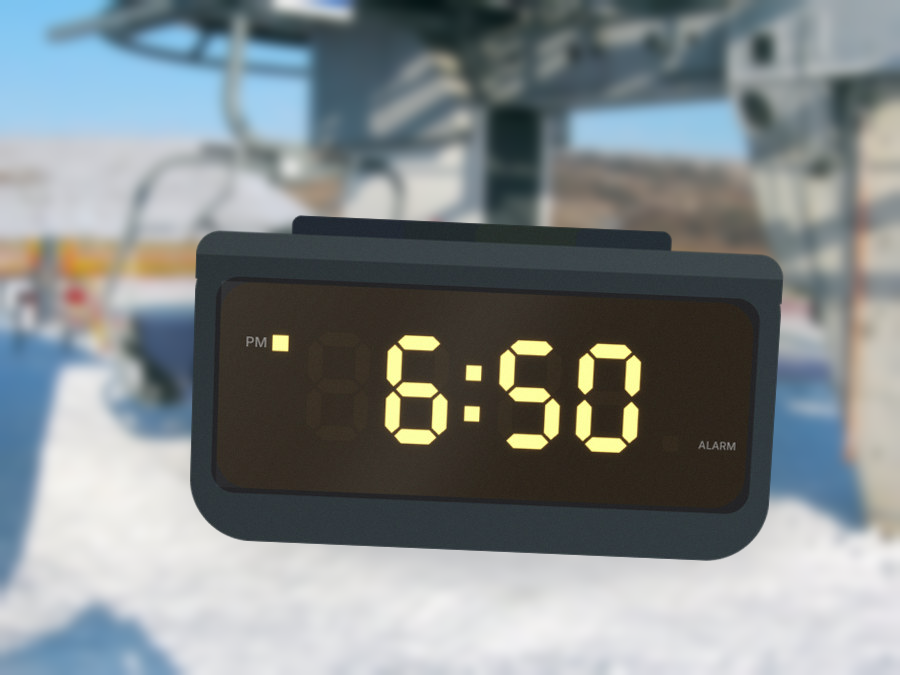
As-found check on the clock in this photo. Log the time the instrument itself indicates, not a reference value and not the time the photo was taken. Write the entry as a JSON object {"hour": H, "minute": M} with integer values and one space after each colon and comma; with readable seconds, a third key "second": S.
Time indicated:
{"hour": 6, "minute": 50}
